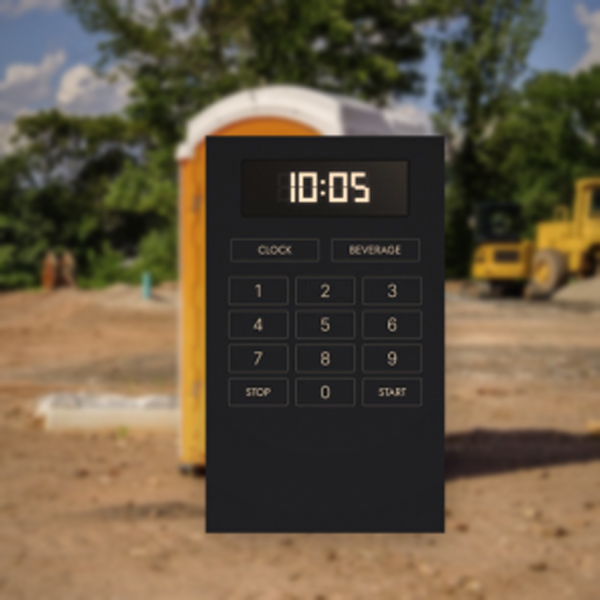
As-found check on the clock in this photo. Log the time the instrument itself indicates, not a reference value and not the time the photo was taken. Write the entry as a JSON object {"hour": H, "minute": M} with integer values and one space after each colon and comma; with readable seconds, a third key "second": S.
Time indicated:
{"hour": 10, "minute": 5}
